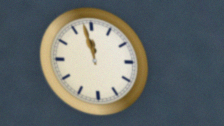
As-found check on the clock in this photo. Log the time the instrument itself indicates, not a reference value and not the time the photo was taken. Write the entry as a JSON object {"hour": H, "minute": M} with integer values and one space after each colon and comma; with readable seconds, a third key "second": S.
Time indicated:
{"hour": 11, "minute": 58}
